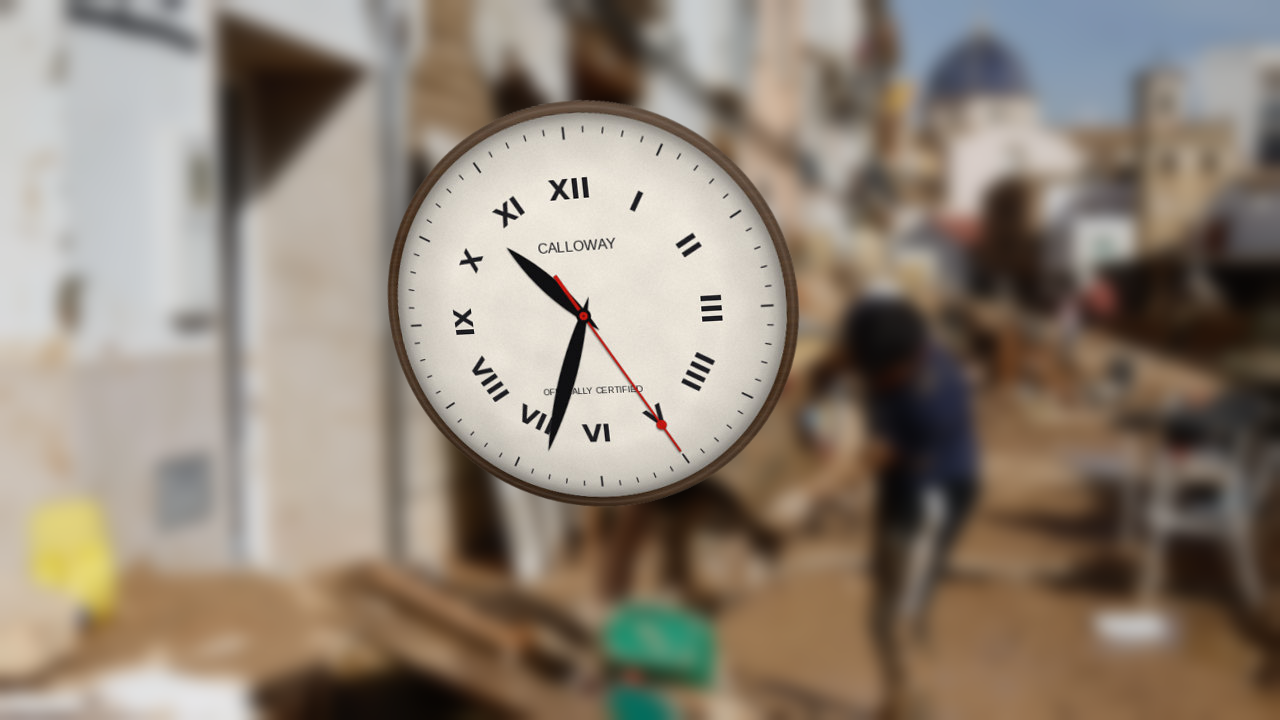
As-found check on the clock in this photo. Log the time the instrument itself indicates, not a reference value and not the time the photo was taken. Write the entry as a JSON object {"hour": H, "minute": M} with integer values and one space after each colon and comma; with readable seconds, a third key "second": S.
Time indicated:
{"hour": 10, "minute": 33, "second": 25}
